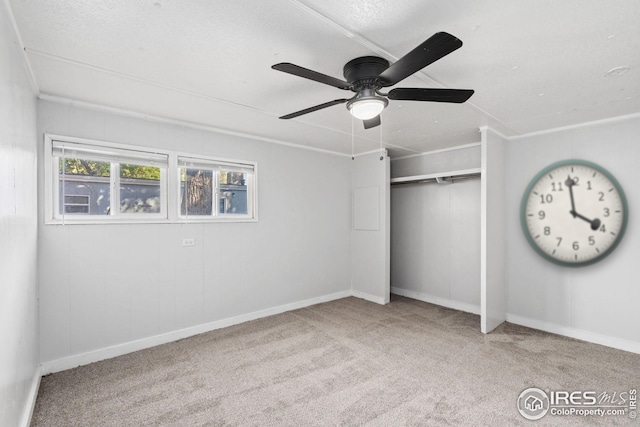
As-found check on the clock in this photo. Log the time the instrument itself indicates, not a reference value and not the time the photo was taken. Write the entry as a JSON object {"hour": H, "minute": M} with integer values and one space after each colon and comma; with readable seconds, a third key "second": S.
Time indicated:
{"hour": 3, "minute": 59}
